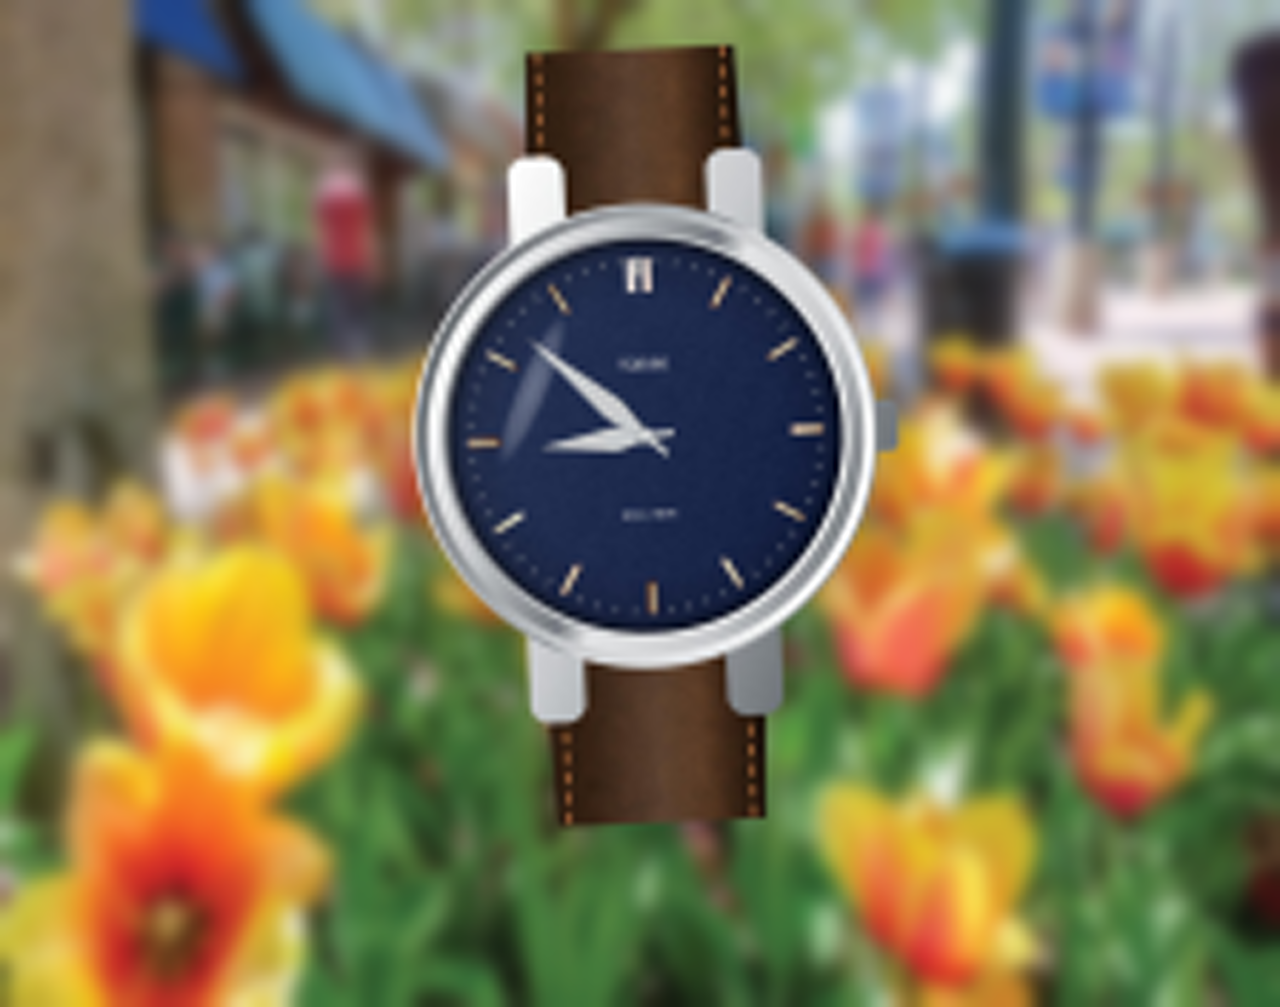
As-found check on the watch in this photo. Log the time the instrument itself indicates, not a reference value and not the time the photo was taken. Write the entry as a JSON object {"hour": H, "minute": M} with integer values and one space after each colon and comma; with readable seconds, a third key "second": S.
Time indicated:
{"hour": 8, "minute": 52}
